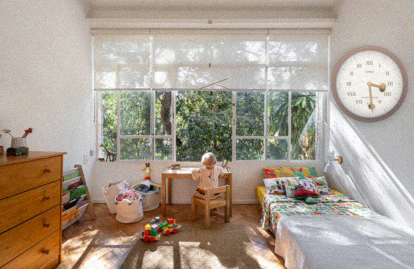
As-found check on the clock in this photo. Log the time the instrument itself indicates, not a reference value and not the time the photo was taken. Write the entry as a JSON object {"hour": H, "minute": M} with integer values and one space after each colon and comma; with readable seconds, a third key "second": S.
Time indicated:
{"hour": 3, "minute": 29}
